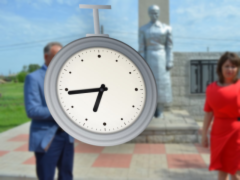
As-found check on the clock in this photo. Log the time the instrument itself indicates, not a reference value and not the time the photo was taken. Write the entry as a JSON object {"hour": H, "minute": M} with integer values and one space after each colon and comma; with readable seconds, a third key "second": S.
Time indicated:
{"hour": 6, "minute": 44}
